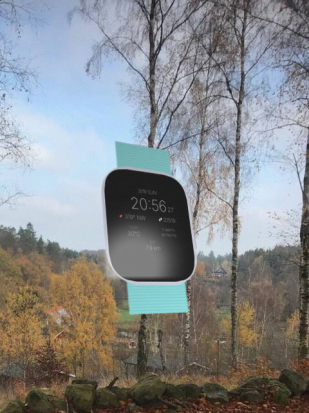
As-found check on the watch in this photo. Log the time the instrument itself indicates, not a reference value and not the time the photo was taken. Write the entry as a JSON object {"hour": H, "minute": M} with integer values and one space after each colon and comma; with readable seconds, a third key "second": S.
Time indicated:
{"hour": 20, "minute": 56}
